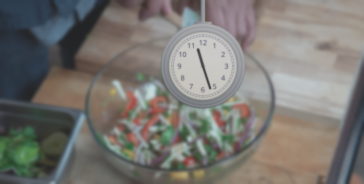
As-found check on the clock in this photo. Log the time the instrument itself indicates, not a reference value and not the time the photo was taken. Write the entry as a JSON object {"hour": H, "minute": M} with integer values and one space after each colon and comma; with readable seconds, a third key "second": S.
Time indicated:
{"hour": 11, "minute": 27}
